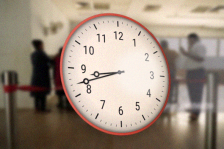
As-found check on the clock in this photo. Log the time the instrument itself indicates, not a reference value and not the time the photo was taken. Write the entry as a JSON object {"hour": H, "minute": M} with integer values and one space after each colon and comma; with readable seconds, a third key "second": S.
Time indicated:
{"hour": 8, "minute": 42}
